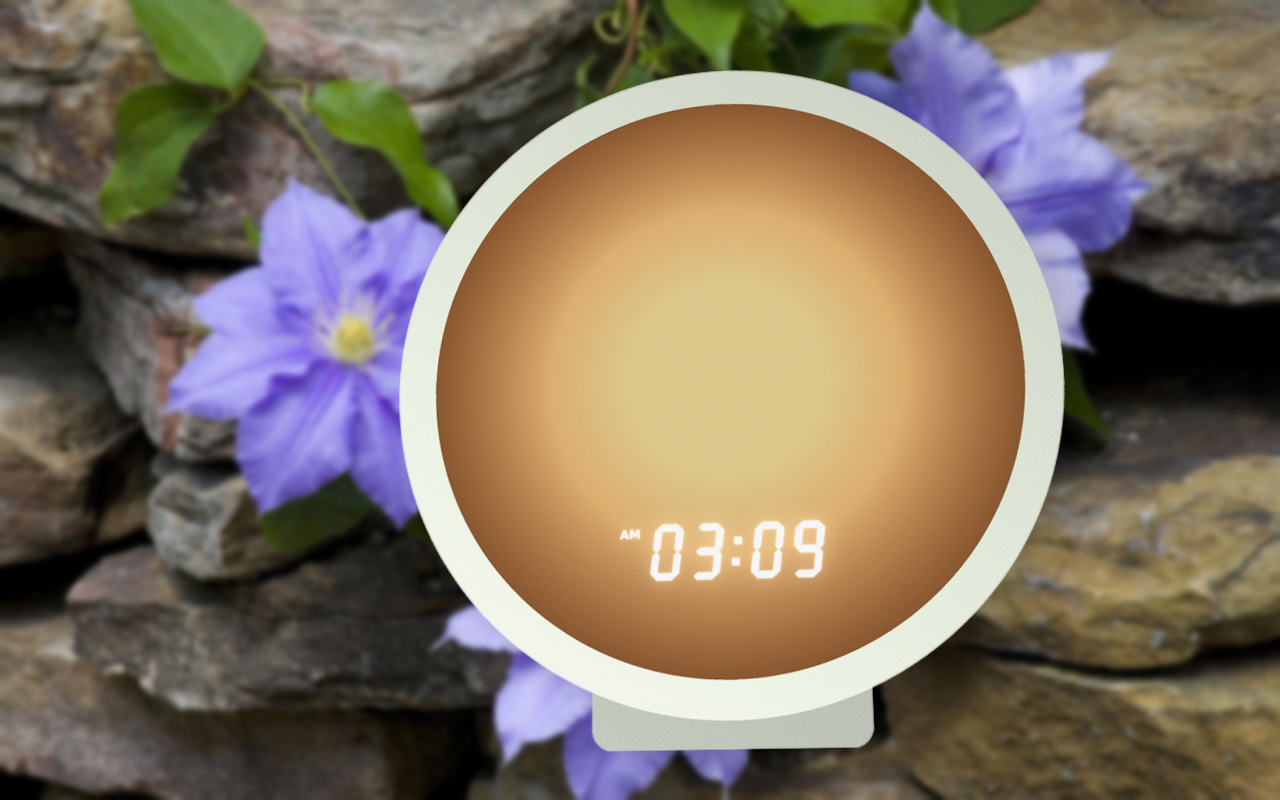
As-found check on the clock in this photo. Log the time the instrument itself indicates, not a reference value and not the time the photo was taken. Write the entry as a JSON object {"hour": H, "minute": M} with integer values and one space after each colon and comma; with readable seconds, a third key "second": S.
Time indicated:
{"hour": 3, "minute": 9}
